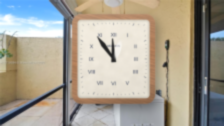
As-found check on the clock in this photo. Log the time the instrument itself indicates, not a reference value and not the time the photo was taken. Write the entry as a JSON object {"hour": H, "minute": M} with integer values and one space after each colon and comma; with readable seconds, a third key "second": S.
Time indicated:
{"hour": 11, "minute": 54}
